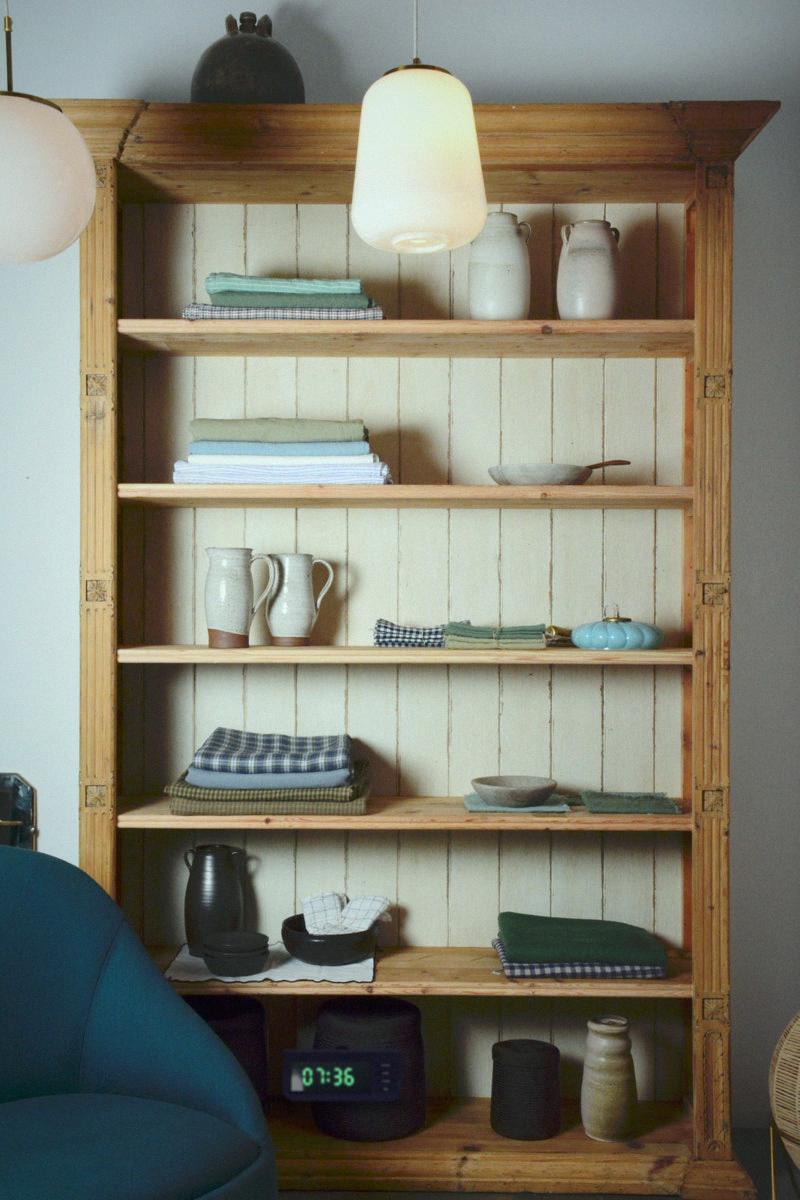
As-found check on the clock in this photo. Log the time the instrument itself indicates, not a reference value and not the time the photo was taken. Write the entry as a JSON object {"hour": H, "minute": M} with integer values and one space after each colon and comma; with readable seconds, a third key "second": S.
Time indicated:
{"hour": 7, "minute": 36}
